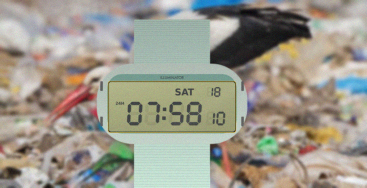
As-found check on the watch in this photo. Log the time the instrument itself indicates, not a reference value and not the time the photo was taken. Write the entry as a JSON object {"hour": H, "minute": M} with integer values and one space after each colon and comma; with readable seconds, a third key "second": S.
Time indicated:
{"hour": 7, "minute": 58, "second": 10}
